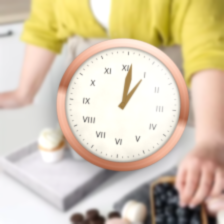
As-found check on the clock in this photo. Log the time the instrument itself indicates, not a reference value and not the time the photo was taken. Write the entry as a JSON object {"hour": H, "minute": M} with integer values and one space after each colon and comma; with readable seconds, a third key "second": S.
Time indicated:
{"hour": 1, "minute": 1}
